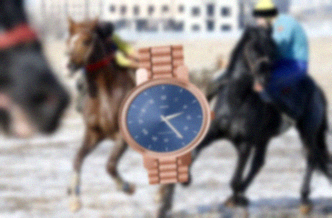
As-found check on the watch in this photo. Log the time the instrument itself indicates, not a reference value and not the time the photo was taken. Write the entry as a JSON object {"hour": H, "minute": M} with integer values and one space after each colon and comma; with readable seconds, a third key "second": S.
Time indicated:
{"hour": 2, "minute": 24}
